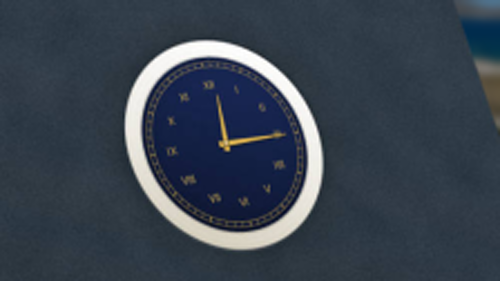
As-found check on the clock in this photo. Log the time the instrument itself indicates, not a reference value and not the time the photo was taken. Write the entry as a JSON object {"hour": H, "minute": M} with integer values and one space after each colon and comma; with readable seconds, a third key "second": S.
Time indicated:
{"hour": 12, "minute": 15}
